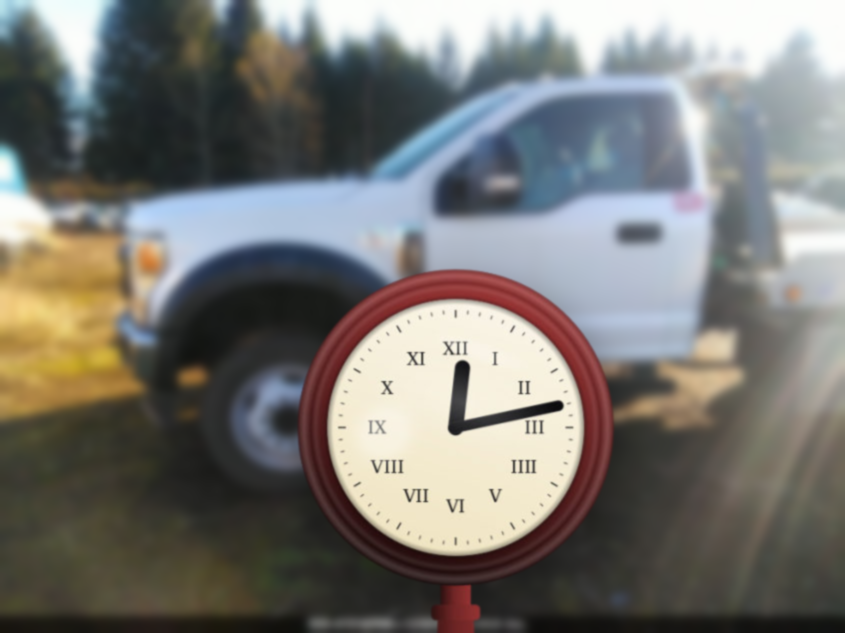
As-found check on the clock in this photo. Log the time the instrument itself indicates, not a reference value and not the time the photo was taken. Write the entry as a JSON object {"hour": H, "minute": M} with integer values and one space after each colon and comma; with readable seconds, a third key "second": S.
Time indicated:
{"hour": 12, "minute": 13}
